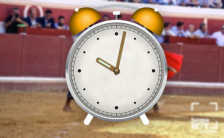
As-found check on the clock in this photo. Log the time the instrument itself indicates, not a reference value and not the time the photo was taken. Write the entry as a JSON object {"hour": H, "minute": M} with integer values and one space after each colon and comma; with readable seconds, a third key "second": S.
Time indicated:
{"hour": 10, "minute": 2}
